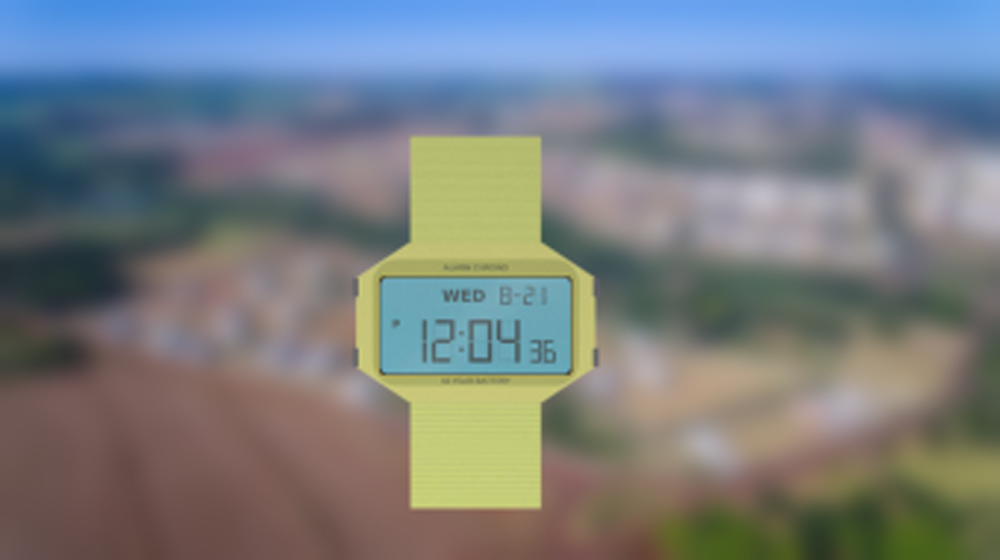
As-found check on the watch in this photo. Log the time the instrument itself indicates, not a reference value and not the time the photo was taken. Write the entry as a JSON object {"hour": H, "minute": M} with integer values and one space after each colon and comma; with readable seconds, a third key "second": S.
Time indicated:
{"hour": 12, "minute": 4, "second": 36}
